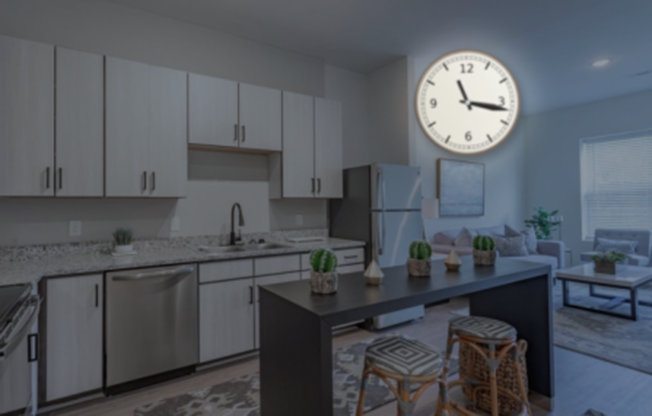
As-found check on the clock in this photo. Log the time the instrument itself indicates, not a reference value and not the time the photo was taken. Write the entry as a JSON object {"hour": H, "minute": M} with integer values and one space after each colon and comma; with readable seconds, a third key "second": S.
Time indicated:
{"hour": 11, "minute": 17}
